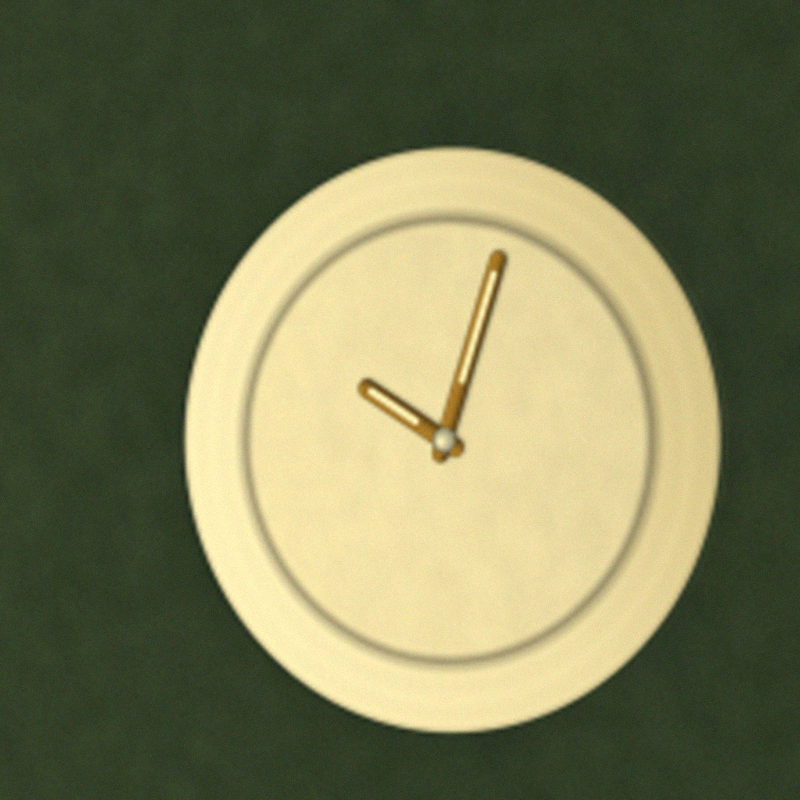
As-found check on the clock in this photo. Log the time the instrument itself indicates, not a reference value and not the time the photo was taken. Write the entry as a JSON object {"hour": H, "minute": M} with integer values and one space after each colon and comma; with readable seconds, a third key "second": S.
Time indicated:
{"hour": 10, "minute": 3}
